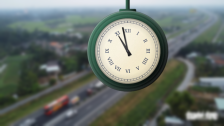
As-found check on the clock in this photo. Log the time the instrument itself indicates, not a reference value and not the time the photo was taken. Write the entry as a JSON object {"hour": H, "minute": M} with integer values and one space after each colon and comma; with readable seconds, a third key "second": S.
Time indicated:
{"hour": 10, "minute": 58}
